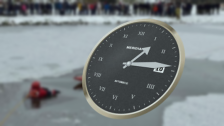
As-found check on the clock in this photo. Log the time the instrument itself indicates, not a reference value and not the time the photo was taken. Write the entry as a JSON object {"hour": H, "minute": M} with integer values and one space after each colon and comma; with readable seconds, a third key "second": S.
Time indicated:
{"hour": 1, "minute": 14}
